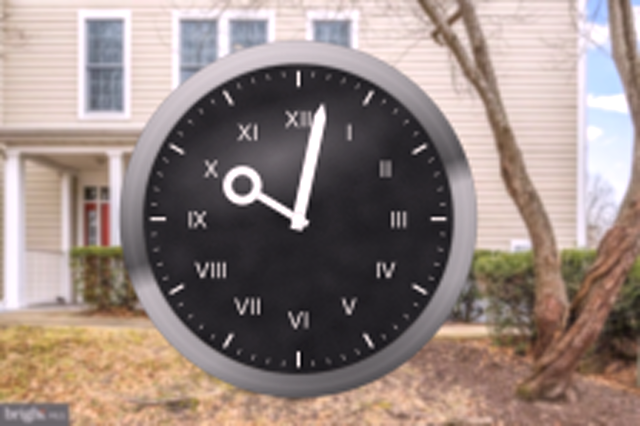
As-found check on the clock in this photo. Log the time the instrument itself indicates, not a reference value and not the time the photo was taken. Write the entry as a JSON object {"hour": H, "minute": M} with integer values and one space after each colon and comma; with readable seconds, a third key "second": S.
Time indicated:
{"hour": 10, "minute": 2}
